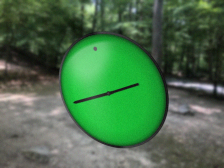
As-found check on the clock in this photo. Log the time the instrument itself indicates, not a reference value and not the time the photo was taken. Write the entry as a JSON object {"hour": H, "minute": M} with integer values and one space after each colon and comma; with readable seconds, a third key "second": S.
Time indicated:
{"hour": 2, "minute": 44}
